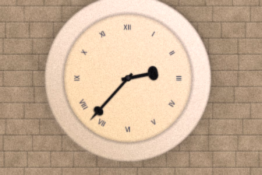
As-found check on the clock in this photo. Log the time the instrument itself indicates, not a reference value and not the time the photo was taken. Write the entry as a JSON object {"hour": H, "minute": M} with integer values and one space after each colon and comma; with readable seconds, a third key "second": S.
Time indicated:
{"hour": 2, "minute": 37}
